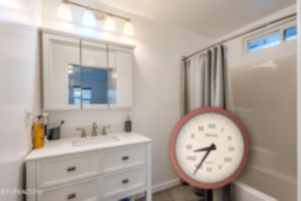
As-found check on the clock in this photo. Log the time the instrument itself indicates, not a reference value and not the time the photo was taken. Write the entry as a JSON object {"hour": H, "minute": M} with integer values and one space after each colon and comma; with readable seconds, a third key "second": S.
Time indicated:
{"hour": 8, "minute": 35}
